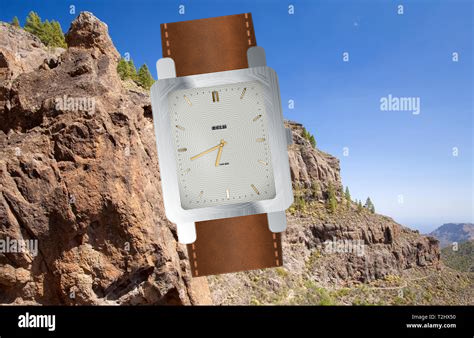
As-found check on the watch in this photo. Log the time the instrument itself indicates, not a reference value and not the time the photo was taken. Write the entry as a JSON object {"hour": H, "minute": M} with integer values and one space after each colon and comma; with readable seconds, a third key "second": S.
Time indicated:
{"hour": 6, "minute": 42}
